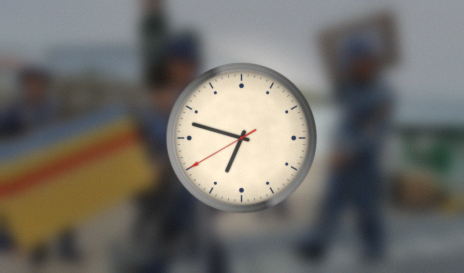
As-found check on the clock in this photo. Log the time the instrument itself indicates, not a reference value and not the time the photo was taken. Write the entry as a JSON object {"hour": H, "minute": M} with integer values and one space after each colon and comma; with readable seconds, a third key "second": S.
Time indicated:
{"hour": 6, "minute": 47, "second": 40}
